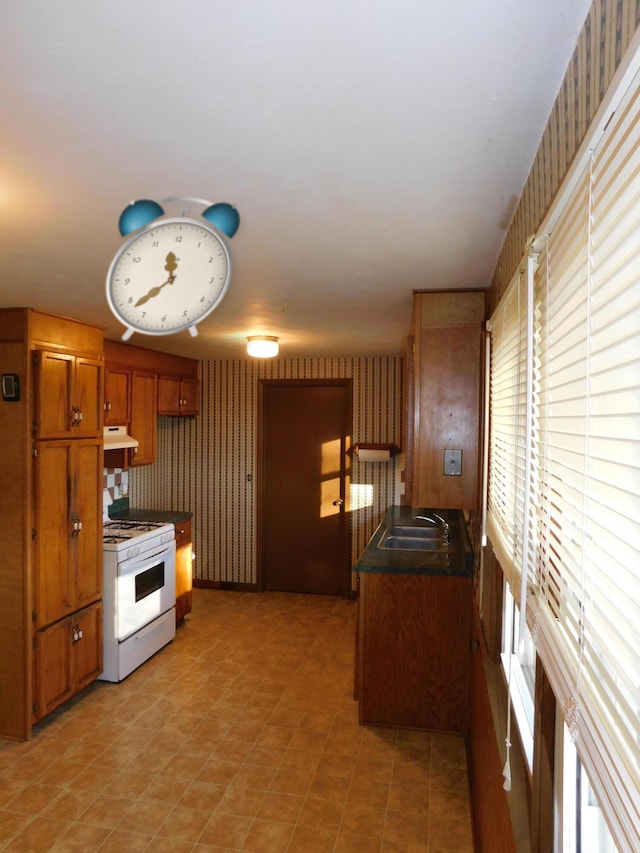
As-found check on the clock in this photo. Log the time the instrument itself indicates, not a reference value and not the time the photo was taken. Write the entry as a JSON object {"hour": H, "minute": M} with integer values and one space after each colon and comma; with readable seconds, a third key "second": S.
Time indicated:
{"hour": 11, "minute": 38}
